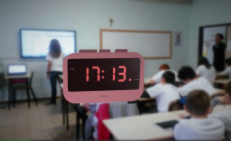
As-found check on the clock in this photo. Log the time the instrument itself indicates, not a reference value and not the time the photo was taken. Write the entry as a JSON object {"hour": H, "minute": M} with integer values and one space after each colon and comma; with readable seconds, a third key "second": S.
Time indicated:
{"hour": 17, "minute": 13}
